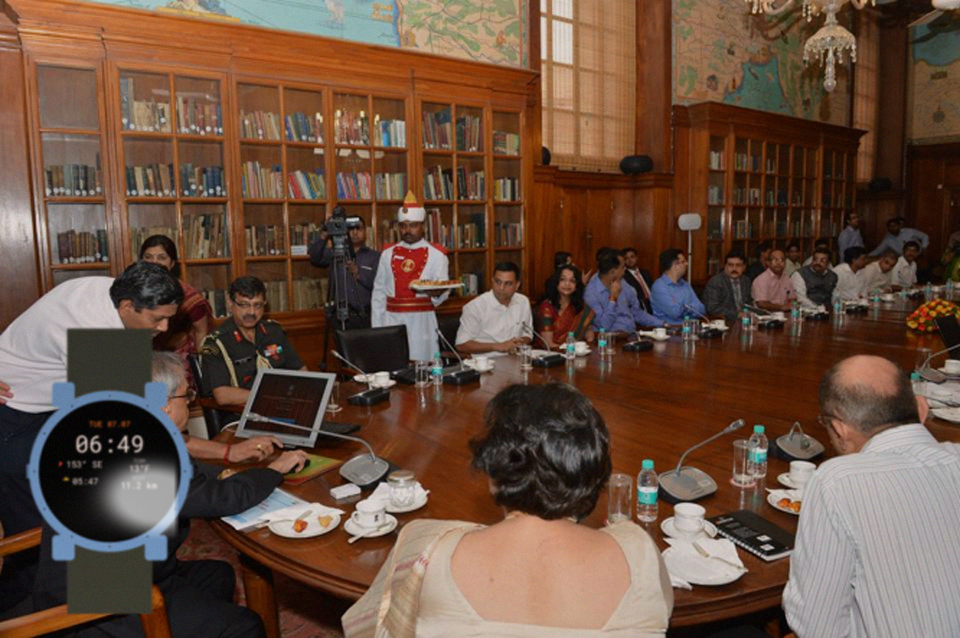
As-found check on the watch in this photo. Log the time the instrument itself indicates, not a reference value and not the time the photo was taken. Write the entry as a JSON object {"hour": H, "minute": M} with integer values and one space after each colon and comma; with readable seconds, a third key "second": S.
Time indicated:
{"hour": 6, "minute": 49}
